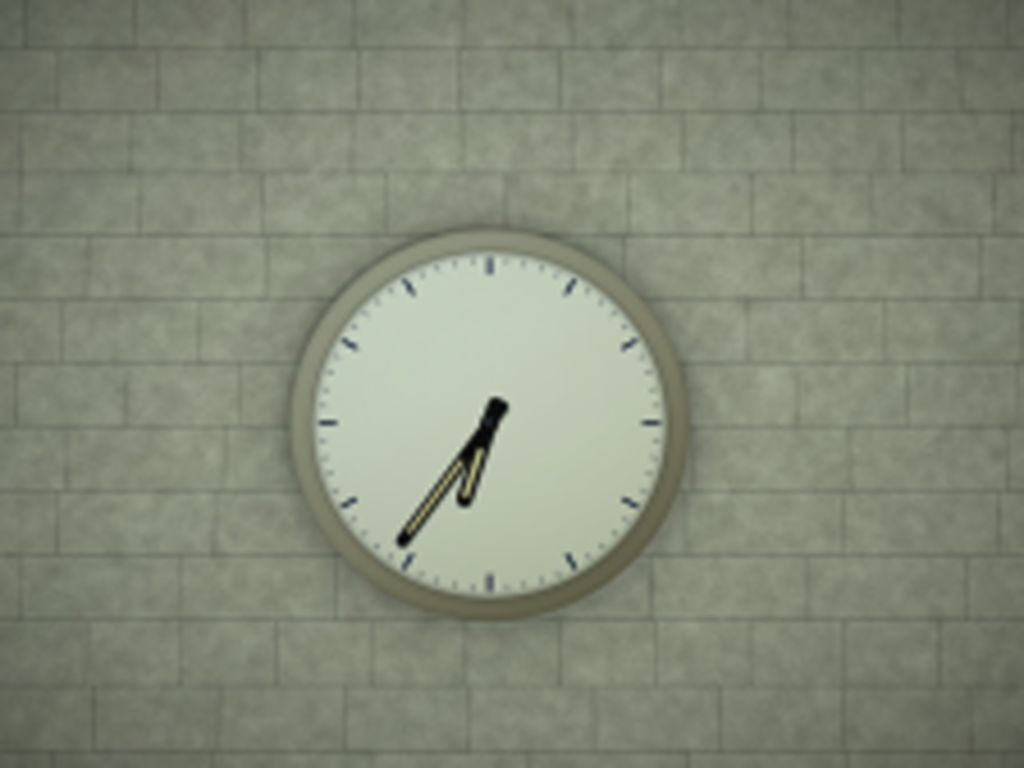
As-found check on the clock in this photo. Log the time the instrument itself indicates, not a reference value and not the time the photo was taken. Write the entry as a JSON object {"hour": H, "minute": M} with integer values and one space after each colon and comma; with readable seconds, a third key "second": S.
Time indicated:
{"hour": 6, "minute": 36}
